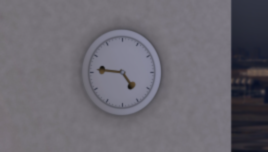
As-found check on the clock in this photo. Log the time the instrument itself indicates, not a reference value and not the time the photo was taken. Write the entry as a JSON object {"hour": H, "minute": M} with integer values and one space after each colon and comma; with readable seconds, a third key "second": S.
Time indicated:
{"hour": 4, "minute": 46}
